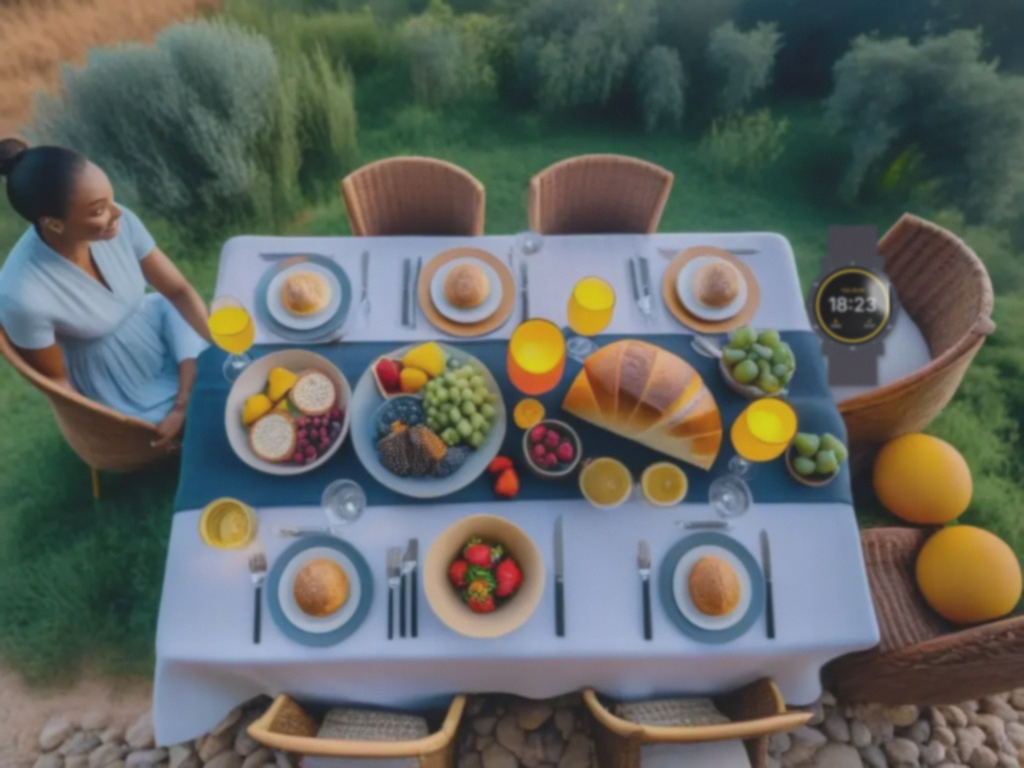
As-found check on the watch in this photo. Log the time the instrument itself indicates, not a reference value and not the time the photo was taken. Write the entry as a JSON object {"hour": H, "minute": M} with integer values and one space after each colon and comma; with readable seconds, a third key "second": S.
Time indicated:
{"hour": 18, "minute": 23}
